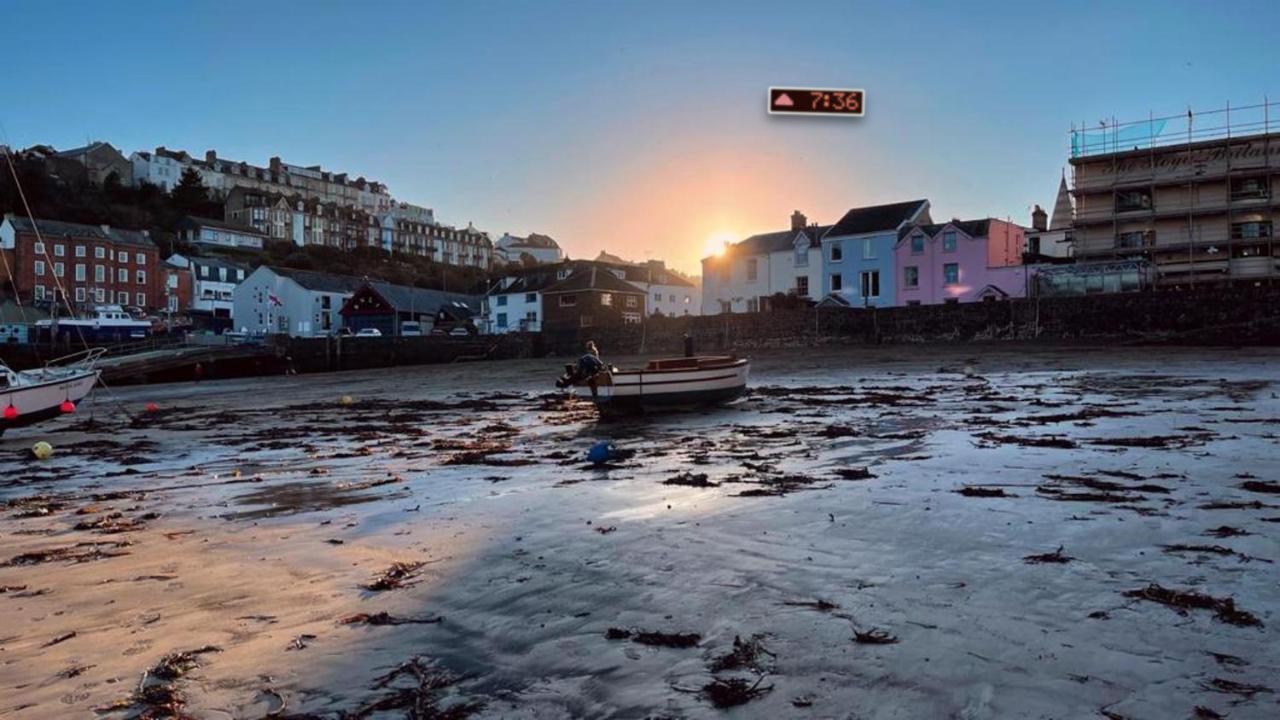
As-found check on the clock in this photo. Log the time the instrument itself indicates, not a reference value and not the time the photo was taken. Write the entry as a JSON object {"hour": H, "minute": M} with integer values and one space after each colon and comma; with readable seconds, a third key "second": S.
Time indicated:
{"hour": 7, "minute": 36}
